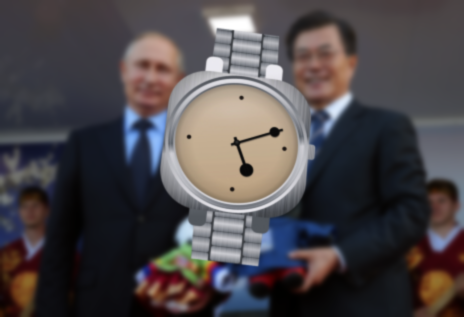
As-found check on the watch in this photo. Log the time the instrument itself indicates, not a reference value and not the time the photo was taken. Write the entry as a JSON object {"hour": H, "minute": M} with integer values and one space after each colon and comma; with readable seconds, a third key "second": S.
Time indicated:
{"hour": 5, "minute": 11}
